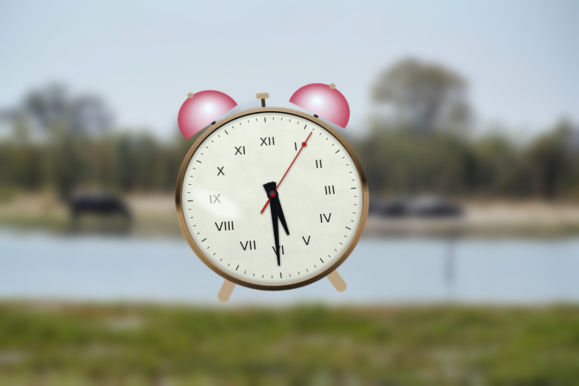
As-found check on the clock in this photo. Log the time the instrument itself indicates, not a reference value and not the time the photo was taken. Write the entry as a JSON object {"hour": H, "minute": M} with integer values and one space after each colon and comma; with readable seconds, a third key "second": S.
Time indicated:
{"hour": 5, "minute": 30, "second": 6}
